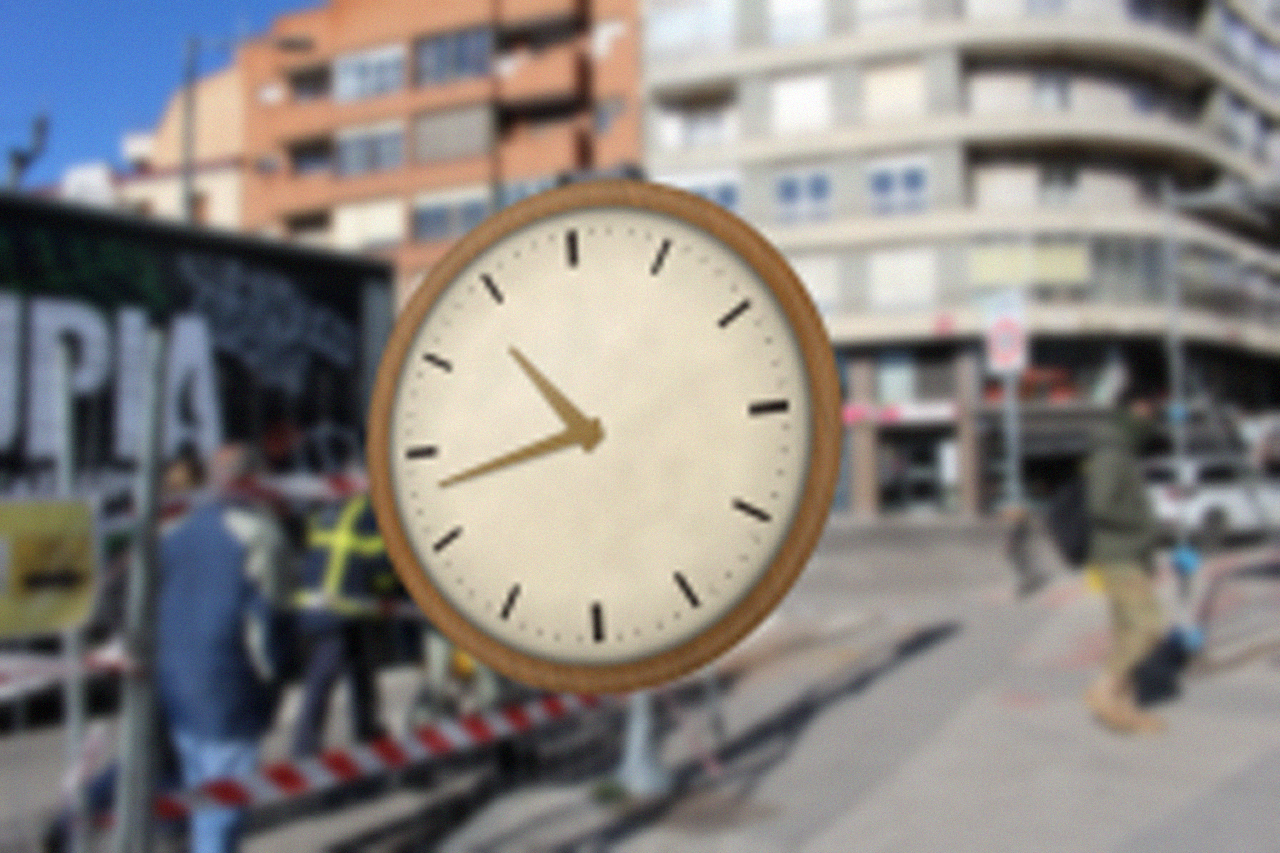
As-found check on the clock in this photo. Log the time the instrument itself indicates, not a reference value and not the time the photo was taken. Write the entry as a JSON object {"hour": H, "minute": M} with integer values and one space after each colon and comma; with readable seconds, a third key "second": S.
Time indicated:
{"hour": 10, "minute": 43}
